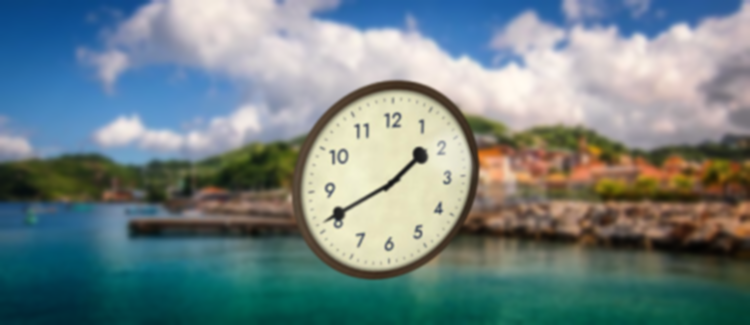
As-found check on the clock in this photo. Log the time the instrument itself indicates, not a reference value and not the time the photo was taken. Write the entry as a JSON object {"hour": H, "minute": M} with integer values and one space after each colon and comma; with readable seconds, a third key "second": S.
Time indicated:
{"hour": 1, "minute": 41}
